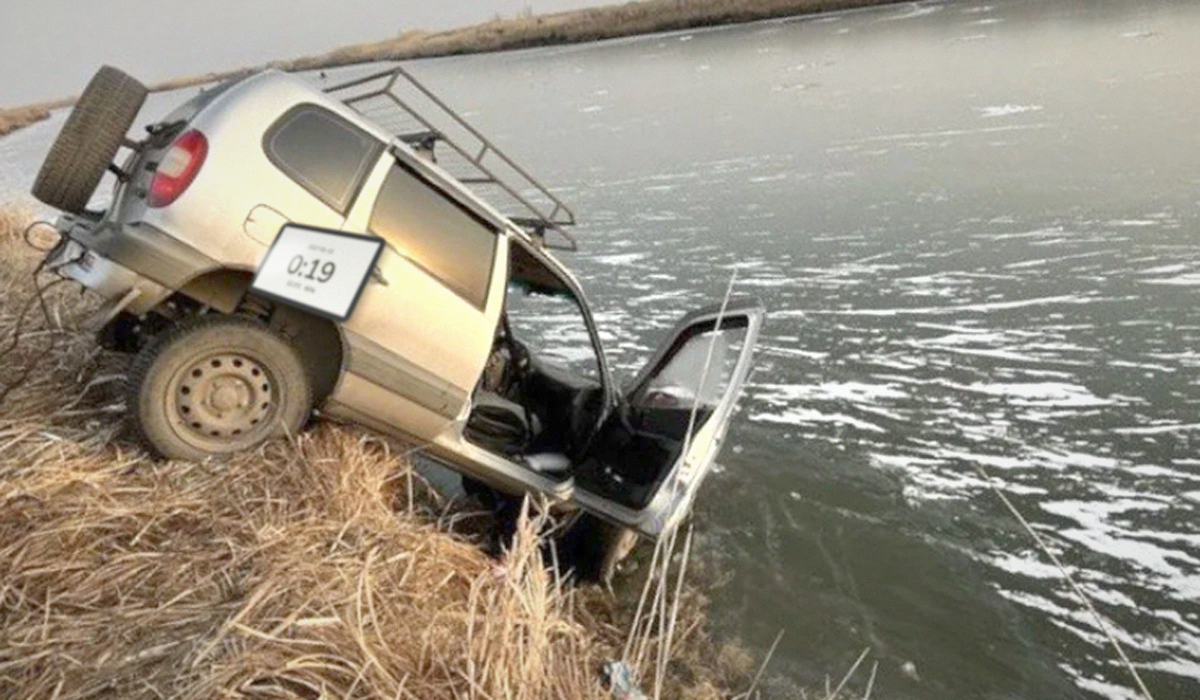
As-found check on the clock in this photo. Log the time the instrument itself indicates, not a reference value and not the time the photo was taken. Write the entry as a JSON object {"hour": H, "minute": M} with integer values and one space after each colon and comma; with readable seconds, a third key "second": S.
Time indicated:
{"hour": 0, "minute": 19}
